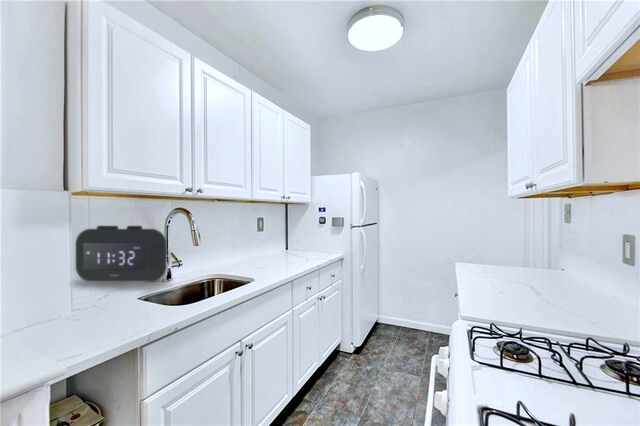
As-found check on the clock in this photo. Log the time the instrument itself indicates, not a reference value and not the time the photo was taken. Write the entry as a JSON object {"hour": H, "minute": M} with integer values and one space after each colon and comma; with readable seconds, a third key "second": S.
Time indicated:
{"hour": 11, "minute": 32}
